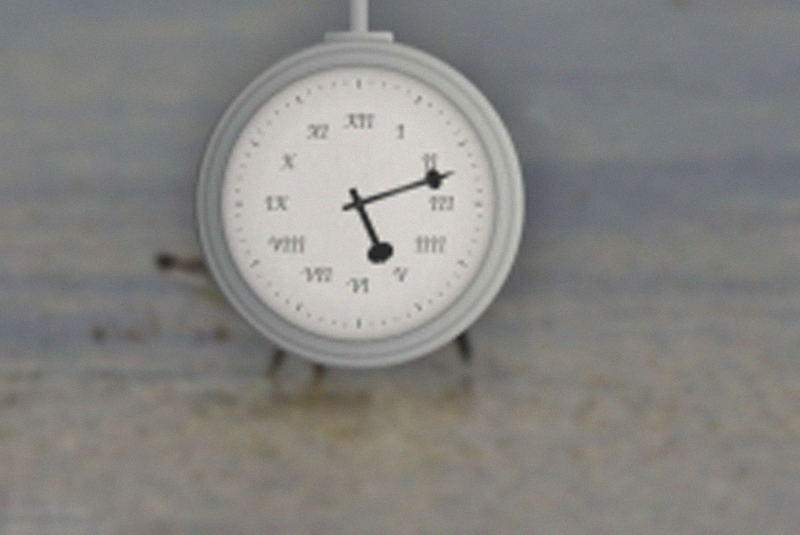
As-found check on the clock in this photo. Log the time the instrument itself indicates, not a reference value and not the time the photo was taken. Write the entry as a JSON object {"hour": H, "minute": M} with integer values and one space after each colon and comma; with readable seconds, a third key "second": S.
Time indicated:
{"hour": 5, "minute": 12}
